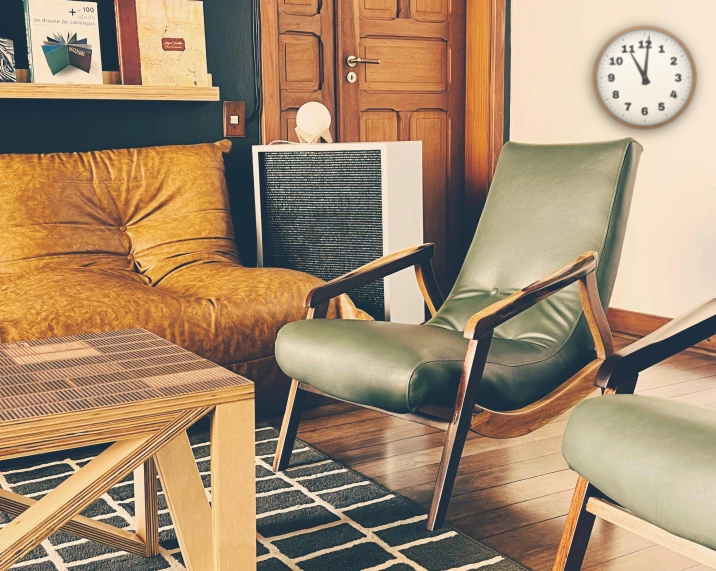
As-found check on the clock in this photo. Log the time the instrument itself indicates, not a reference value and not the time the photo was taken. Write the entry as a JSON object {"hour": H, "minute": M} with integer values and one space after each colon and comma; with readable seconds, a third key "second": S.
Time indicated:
{"hour": 11, "minute": 1}
